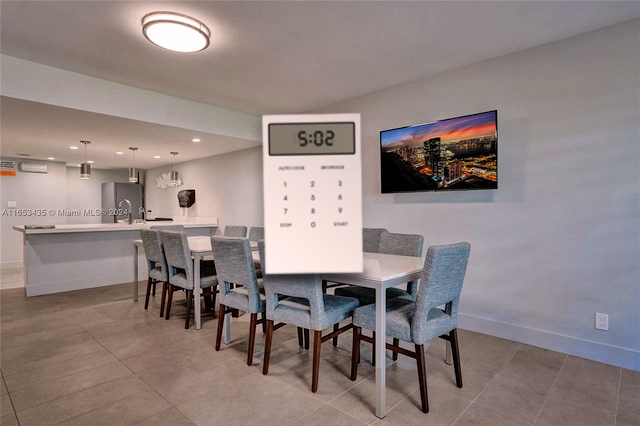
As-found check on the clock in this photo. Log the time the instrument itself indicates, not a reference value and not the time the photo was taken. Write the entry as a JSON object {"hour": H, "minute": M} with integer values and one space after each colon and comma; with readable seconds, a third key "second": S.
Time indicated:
{"hour": 5, "minute": 2}
